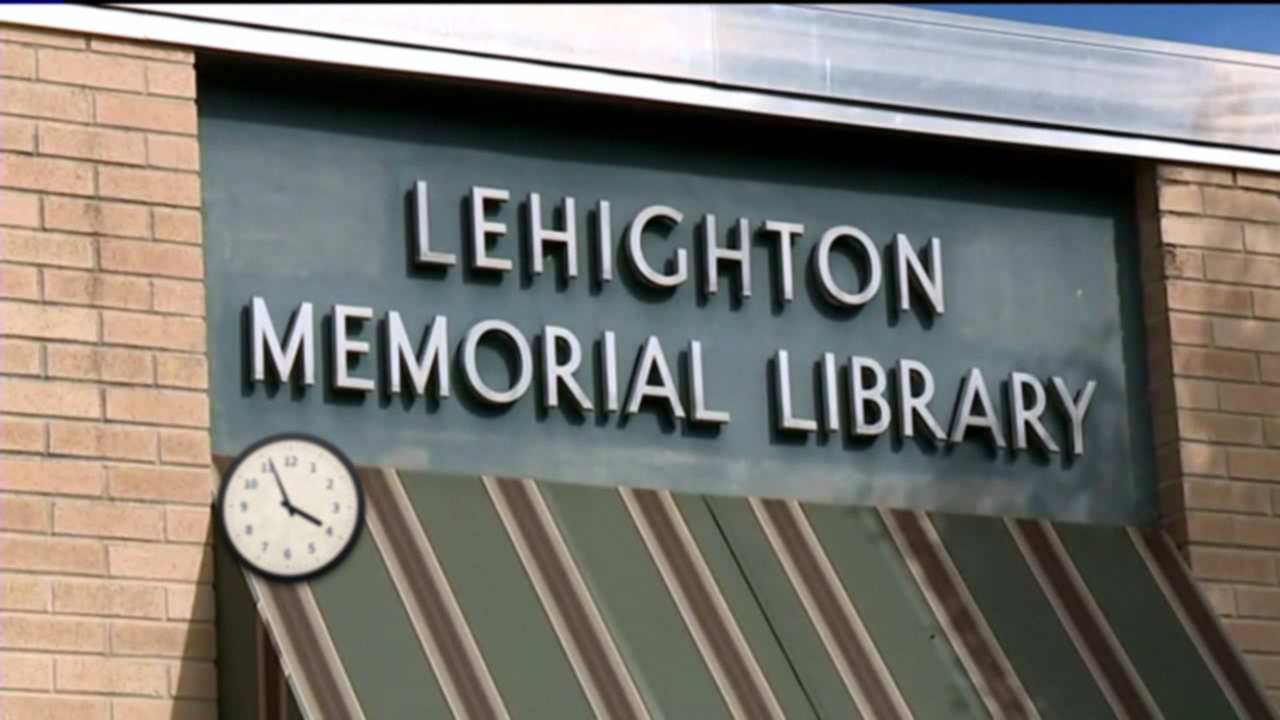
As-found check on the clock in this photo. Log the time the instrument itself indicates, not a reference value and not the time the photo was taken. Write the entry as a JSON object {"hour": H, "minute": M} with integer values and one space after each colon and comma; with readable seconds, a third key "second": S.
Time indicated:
{"hour": 3, "minute": 56}
